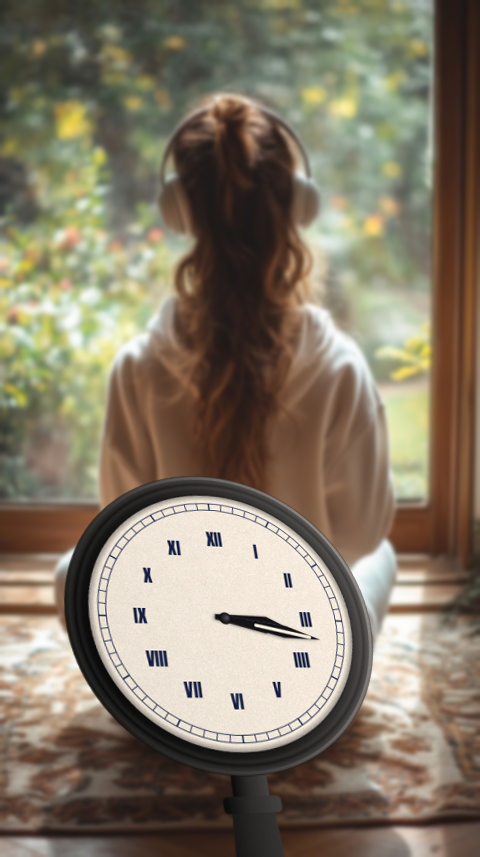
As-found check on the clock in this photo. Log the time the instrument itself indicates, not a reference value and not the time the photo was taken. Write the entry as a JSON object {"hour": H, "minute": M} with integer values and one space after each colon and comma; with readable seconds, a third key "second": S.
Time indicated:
{"hour": 3, "minute": 17}
